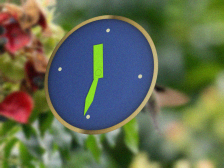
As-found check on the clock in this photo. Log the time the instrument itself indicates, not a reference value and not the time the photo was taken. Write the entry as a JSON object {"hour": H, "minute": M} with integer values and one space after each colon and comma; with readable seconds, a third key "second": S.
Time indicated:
{"hour": 11, "minute": 31}
